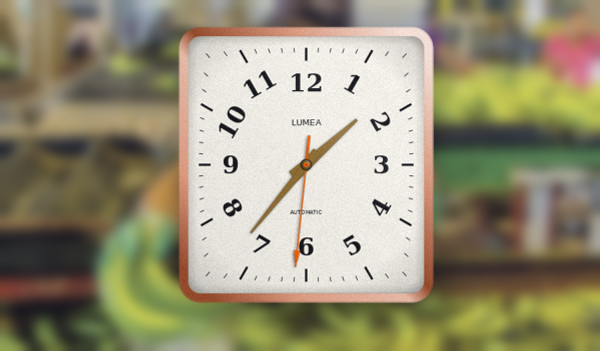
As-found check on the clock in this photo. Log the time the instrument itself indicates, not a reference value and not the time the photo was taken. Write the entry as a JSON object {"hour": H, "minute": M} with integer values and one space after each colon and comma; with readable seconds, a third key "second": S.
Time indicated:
{"hour": 1, "minute": 36, "second": 31}
